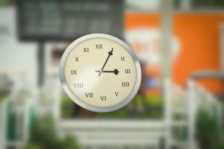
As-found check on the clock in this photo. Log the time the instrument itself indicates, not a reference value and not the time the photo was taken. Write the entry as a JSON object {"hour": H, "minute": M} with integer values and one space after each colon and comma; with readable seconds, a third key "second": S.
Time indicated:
{"hour": 3, "minute": 5}
